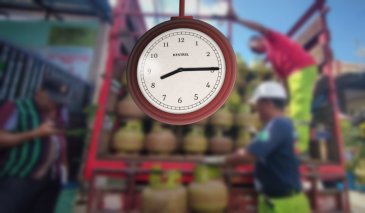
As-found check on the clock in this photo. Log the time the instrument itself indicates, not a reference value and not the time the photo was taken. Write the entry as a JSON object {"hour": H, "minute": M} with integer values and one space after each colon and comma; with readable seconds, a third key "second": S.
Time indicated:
{"hour": 8, "minute": 15}
